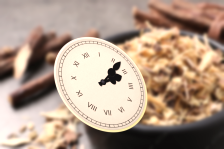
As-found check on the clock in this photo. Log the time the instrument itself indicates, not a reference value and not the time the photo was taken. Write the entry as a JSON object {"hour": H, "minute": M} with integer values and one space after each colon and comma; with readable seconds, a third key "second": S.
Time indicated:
{"hour": 3, "minute": 12}
